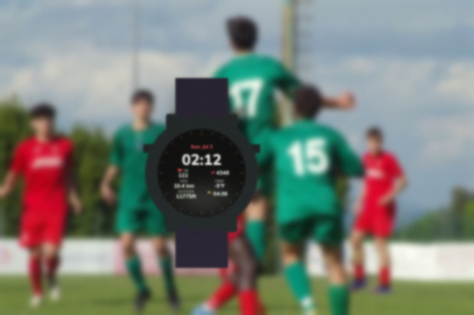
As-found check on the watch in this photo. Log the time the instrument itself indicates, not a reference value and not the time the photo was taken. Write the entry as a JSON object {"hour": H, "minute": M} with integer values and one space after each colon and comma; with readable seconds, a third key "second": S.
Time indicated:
{"hour": 2, "minute": 12}
